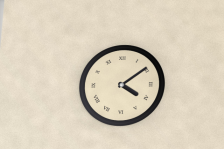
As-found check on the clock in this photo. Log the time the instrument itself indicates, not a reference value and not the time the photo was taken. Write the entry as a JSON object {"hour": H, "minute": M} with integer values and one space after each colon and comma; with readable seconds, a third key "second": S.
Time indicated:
{"hour": 4, "minute": 9}
